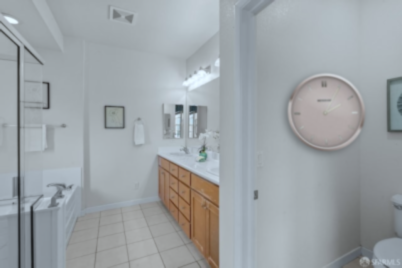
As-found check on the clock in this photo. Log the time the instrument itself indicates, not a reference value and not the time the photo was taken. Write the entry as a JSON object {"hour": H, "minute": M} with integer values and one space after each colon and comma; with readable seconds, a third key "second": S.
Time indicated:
{"hour": 2, "minute": 5}
